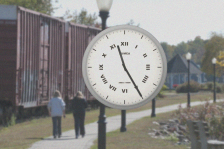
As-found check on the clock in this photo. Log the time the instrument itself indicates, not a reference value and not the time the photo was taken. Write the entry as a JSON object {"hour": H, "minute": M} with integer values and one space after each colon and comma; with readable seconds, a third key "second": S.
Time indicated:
{"hour": 11, "minute": 25}
